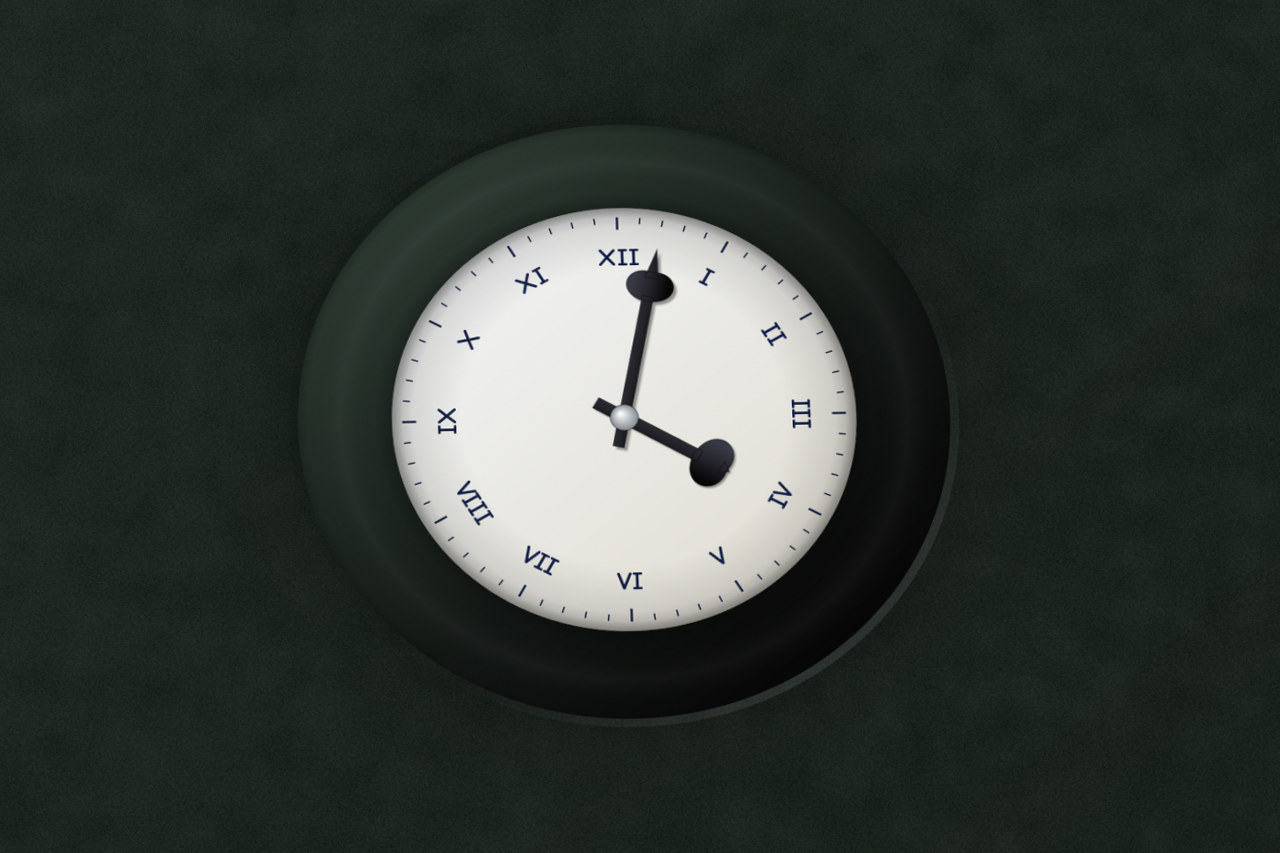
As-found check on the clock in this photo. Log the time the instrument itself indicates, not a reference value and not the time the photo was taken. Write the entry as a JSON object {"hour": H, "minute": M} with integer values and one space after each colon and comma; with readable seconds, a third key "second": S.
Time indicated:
{"hour": 4, "minute": 2}
